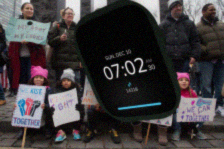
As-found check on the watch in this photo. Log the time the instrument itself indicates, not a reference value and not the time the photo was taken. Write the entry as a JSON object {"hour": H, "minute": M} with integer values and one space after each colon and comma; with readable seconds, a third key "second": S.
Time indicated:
{"hour": 7, "minute": 2}
